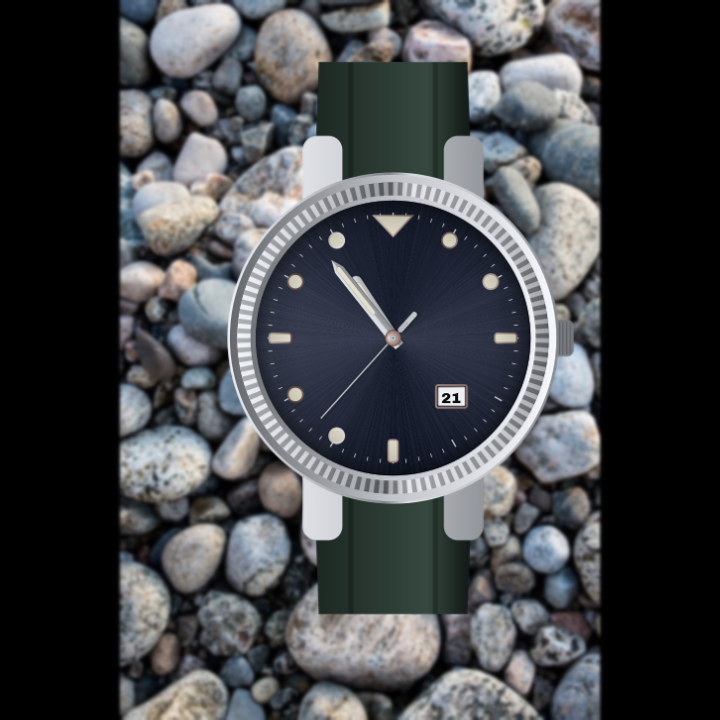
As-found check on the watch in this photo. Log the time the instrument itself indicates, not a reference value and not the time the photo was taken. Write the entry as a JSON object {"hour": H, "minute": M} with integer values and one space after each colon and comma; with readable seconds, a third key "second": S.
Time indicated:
{"hour": 10, "minute": 53, "second": 37}
